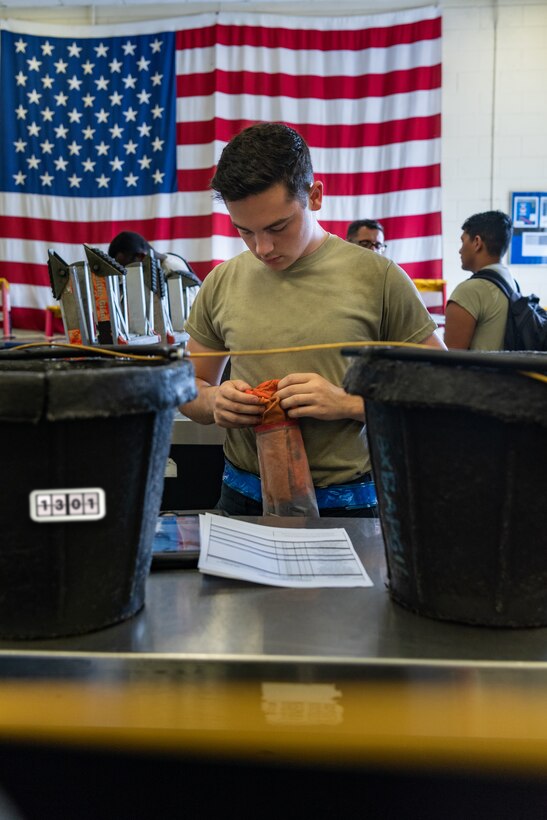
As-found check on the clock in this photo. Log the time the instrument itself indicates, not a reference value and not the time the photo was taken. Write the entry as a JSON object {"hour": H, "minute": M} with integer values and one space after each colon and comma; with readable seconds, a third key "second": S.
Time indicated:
{"hour": 13, "minute": 1}
